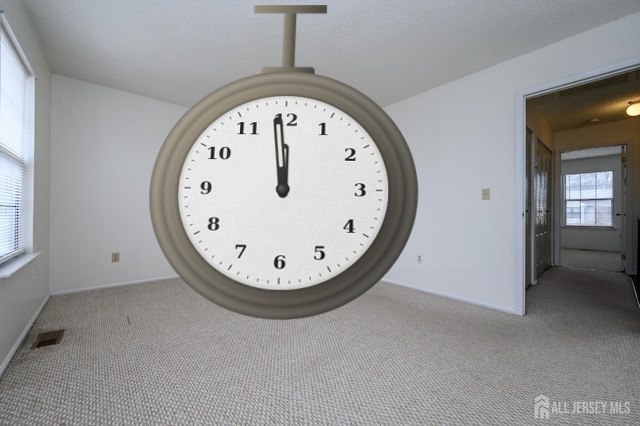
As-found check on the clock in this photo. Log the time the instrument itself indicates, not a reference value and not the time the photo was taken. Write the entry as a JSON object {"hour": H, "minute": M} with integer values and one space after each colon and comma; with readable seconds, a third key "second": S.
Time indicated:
{"hour": 11, "minute": 59}
